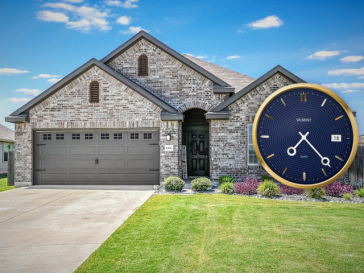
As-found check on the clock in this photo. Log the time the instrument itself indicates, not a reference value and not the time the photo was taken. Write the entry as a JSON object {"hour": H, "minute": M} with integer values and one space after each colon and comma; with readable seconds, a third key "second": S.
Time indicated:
{"hour": 7, "minute": 23}
